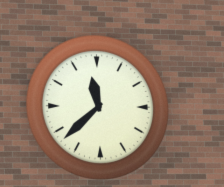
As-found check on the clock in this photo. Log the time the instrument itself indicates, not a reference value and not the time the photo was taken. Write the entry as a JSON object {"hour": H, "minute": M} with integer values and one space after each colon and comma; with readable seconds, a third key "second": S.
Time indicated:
{"hour": 11, "minute": 38}
